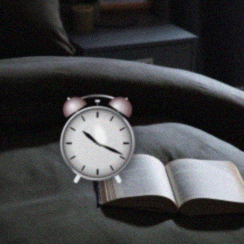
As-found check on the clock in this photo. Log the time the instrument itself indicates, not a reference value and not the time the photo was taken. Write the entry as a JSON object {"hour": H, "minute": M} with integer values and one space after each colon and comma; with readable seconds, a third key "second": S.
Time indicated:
{"hour": 10, "minute": 19}
